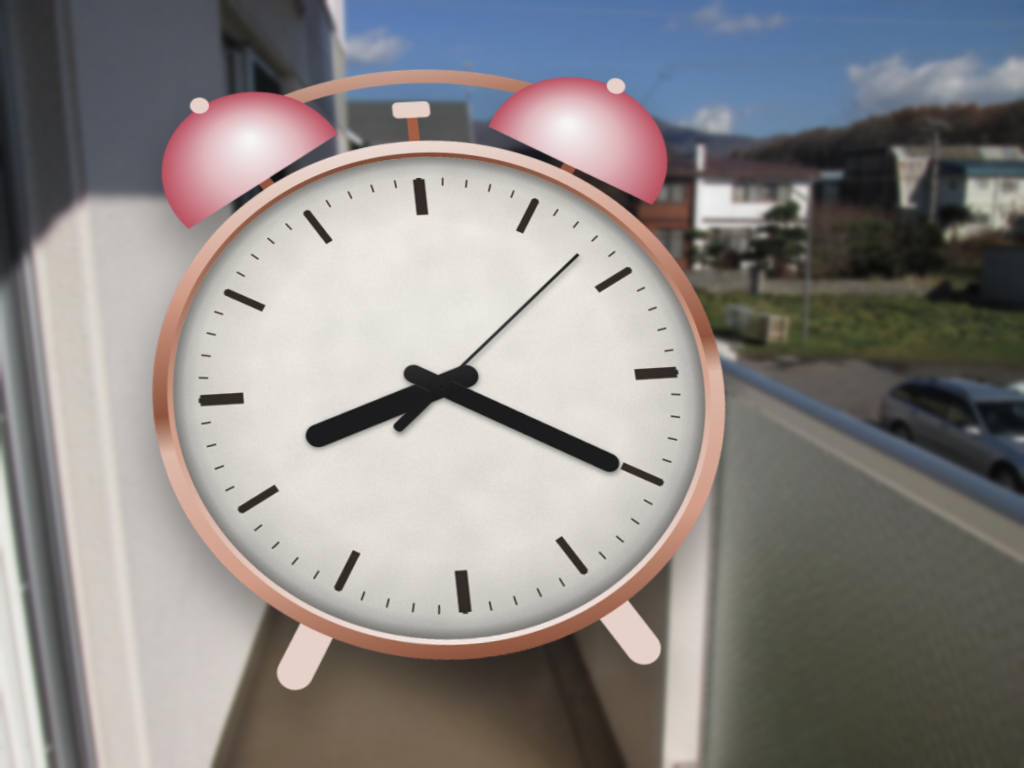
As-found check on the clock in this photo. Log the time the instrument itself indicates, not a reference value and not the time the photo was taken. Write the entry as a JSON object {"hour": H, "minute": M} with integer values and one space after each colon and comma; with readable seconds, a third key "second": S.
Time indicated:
{"hour": 8, "minute": 20, "second": 8}
